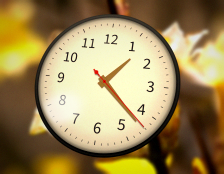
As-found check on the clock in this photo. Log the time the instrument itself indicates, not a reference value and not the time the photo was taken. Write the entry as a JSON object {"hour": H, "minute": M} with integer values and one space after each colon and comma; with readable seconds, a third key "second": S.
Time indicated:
{"hour": 1, "minute": 22, "second": 22}
